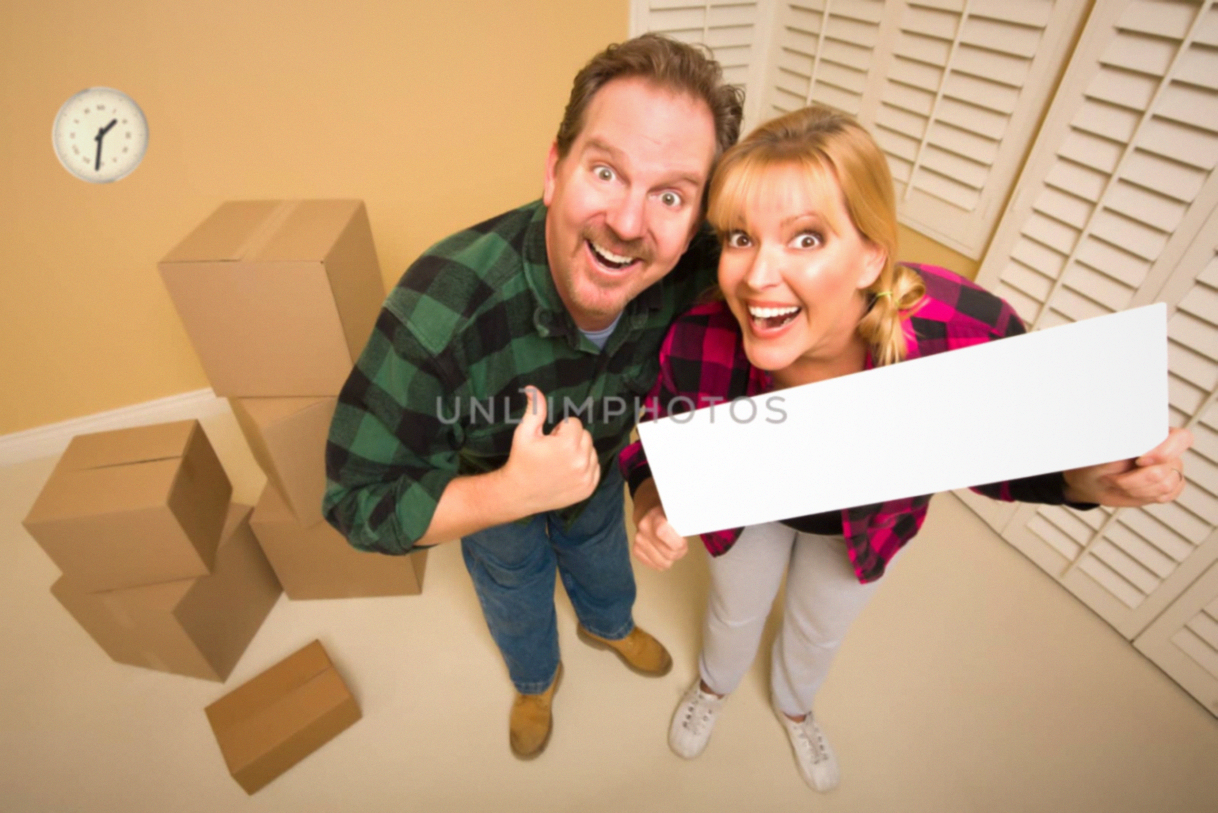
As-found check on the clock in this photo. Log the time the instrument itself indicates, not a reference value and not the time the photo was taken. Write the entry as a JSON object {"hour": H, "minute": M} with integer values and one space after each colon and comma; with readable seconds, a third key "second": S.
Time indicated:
{"hour": 1, "minute": 31}
